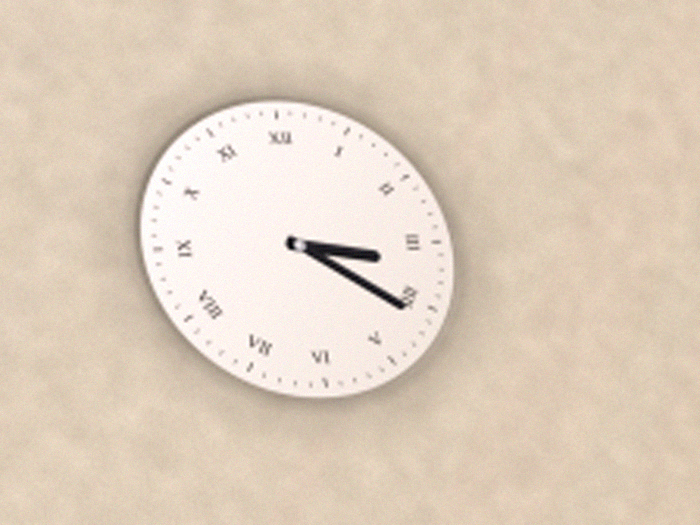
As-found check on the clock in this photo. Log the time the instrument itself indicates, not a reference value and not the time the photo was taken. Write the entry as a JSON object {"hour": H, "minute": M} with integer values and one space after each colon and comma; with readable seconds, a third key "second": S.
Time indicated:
{"hour": 3, "minute": 21}
